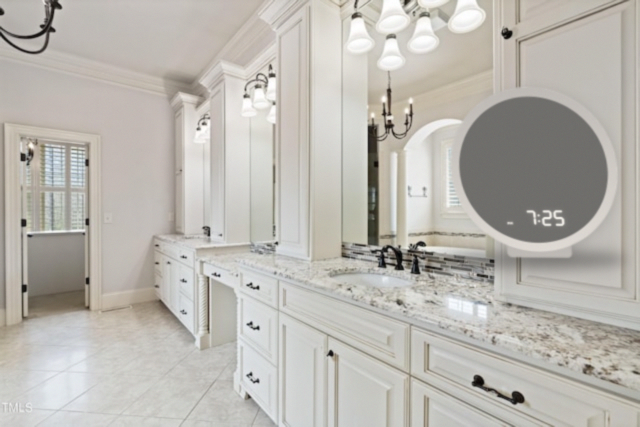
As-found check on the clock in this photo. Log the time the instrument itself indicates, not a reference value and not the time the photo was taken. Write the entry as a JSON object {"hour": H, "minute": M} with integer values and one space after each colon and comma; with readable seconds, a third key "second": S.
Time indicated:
{"hour": 7, "minute": 25}
